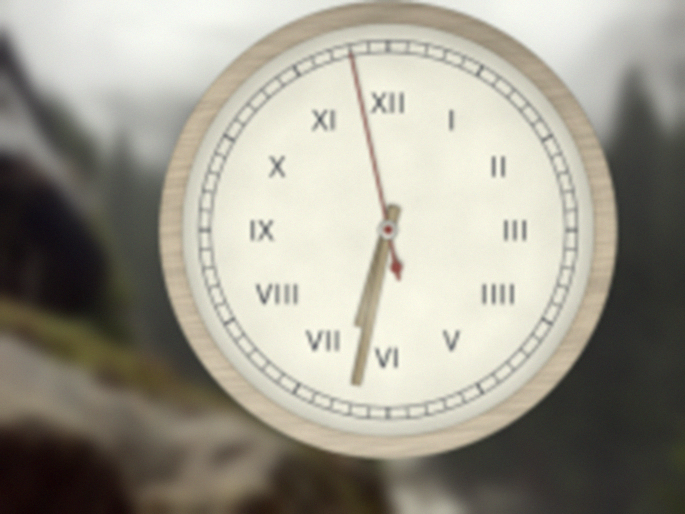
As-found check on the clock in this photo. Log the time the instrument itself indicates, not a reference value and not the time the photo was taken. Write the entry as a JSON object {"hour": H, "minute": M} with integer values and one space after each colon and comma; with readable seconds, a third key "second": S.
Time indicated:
{"hour": 6, "minute": 31, "second": 58}
